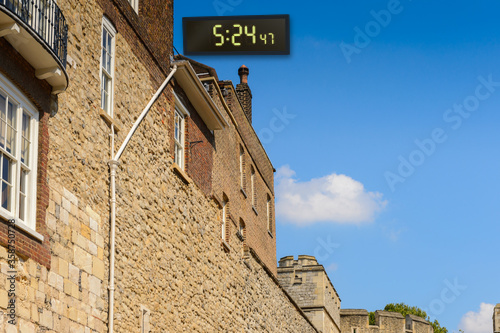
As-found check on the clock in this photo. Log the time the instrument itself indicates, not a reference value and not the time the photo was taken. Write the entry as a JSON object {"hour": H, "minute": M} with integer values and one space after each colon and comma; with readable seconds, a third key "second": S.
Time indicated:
{"hour": 5, "minute": 24, "second": 47}
